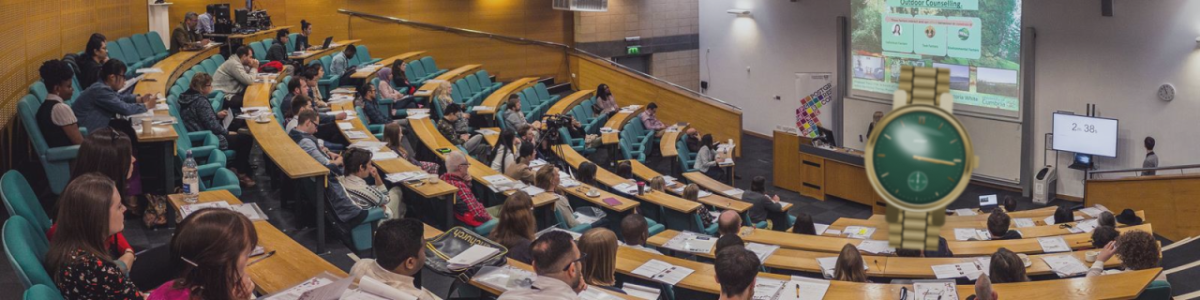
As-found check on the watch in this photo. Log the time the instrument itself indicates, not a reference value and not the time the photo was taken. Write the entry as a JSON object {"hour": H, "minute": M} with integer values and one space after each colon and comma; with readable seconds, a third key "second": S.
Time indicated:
{"hour": 3, "minute": 16}
